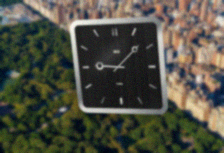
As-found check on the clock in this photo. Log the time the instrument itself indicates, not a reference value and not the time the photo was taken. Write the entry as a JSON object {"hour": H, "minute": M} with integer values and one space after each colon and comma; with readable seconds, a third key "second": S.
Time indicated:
{"hour": 9, "minute": 8}
